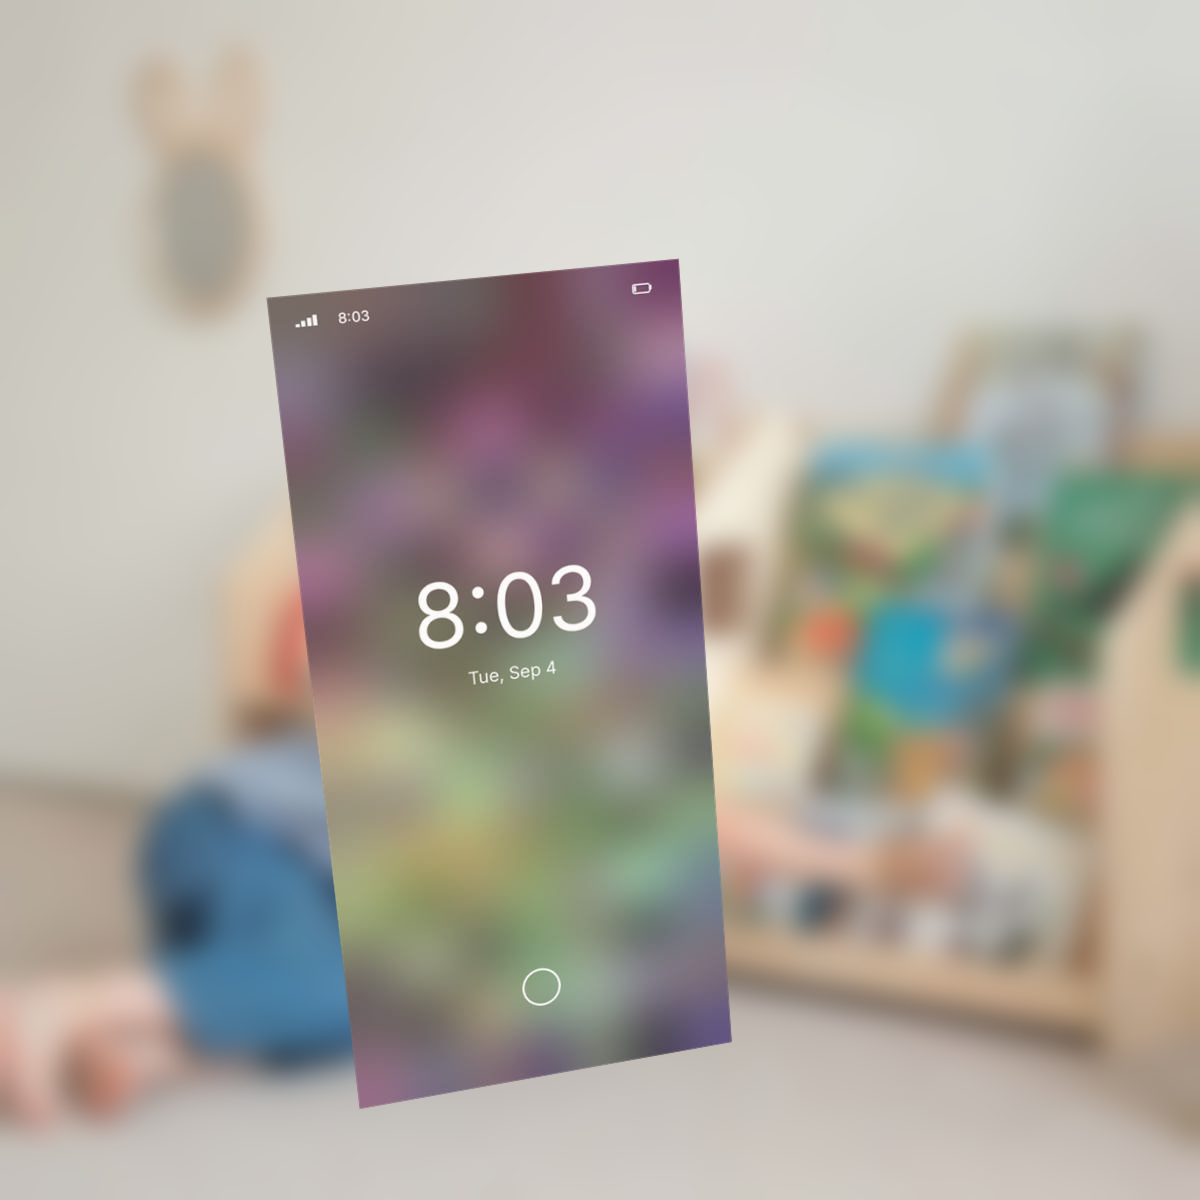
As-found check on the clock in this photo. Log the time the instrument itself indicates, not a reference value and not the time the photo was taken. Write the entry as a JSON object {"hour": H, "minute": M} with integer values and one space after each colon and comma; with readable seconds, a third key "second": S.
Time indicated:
{"hour": 8, "minute": 3}
